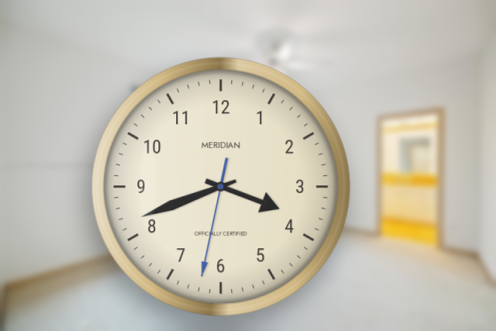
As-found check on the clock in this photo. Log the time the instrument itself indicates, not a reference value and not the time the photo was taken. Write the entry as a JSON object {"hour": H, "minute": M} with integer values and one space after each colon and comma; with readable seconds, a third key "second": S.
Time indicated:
{"hour": 3, "minute": 41, "second": 32}
